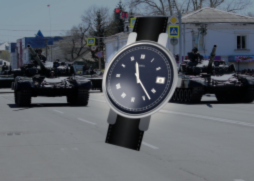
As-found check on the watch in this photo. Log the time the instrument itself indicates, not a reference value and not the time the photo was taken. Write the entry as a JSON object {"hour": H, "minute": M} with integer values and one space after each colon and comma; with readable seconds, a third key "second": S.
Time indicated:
{"hour": 11, "minute": 23}
